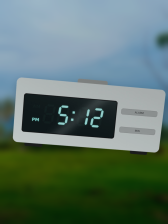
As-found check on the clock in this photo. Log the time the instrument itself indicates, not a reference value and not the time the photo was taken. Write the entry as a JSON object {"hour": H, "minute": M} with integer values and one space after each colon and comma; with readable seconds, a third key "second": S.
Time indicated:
{"hour": 5, "minute": 12}
